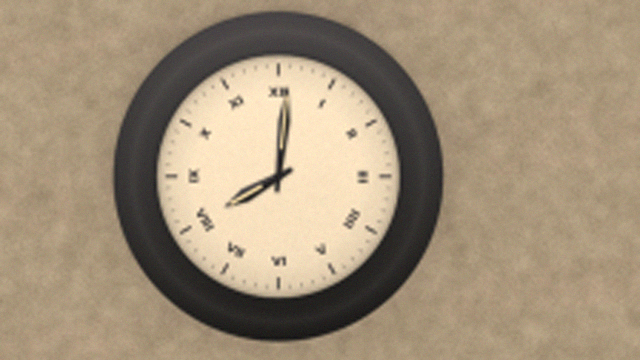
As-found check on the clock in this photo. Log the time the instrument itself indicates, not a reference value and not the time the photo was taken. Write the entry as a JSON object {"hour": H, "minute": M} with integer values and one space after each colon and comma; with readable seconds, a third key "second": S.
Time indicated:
{"hour": 8, "minute": 1}
